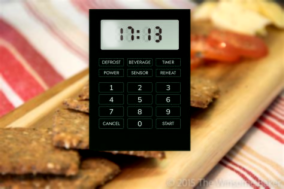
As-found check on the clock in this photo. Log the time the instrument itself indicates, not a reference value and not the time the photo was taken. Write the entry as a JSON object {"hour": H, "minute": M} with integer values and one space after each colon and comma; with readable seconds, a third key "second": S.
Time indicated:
{"hour": 17, "minute": 13}
